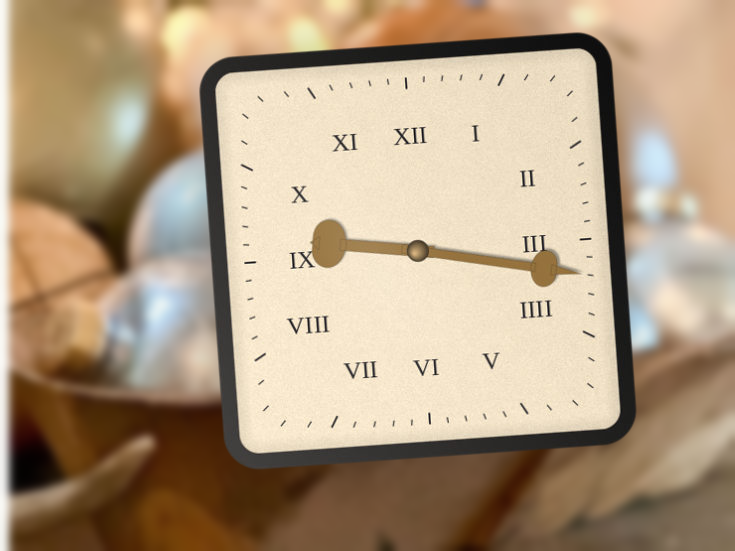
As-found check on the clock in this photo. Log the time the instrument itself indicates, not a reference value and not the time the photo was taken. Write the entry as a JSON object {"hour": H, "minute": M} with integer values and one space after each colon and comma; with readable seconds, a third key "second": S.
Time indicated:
{"hour": 9, "minute": 17}
